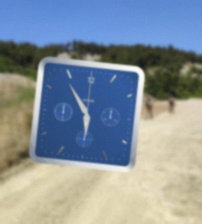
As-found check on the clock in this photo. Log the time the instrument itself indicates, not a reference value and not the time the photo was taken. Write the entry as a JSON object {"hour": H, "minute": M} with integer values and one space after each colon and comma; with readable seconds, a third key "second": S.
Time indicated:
{"hour": 5, "minute": 54}
